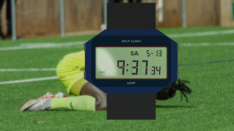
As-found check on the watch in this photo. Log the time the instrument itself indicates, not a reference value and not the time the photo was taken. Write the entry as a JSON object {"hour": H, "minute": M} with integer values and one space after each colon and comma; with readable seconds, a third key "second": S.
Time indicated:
{"hour": 9, "minute": 37, "second": 34}
